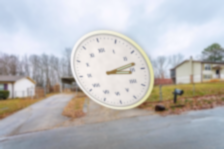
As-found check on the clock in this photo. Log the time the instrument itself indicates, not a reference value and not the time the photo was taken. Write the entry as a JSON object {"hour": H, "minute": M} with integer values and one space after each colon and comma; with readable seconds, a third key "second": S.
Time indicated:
{"hour": 3, "minute": 13}
